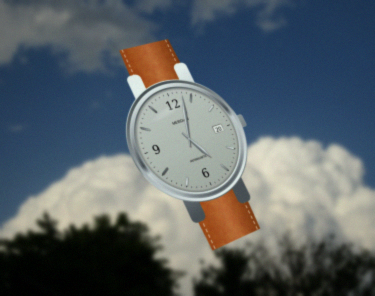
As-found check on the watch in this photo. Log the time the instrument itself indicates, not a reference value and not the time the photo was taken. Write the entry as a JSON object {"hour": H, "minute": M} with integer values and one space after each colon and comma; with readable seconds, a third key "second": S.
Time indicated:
{"hour": 5, "minute": 3}
